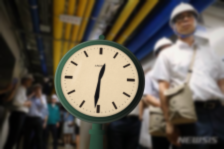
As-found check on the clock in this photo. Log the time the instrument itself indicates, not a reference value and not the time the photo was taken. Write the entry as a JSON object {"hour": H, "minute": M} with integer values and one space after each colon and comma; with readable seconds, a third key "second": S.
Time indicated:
{"hour": 12, "minute": 31}
